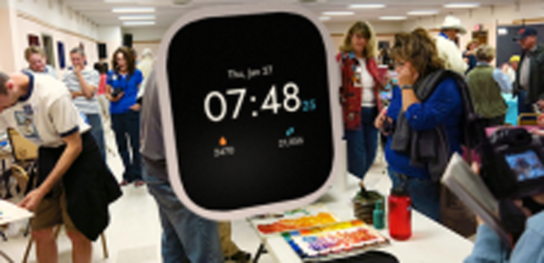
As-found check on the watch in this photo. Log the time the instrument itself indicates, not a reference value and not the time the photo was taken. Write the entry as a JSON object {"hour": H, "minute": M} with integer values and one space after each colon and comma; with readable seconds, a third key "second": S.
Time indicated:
{"hour": 7, "minute": 48}
